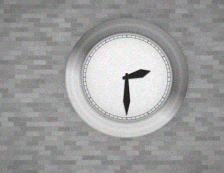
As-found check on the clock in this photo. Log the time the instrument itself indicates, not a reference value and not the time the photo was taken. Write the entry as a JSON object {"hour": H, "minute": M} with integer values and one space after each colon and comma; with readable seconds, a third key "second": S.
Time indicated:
{"hour": 2, "minute": 30}
